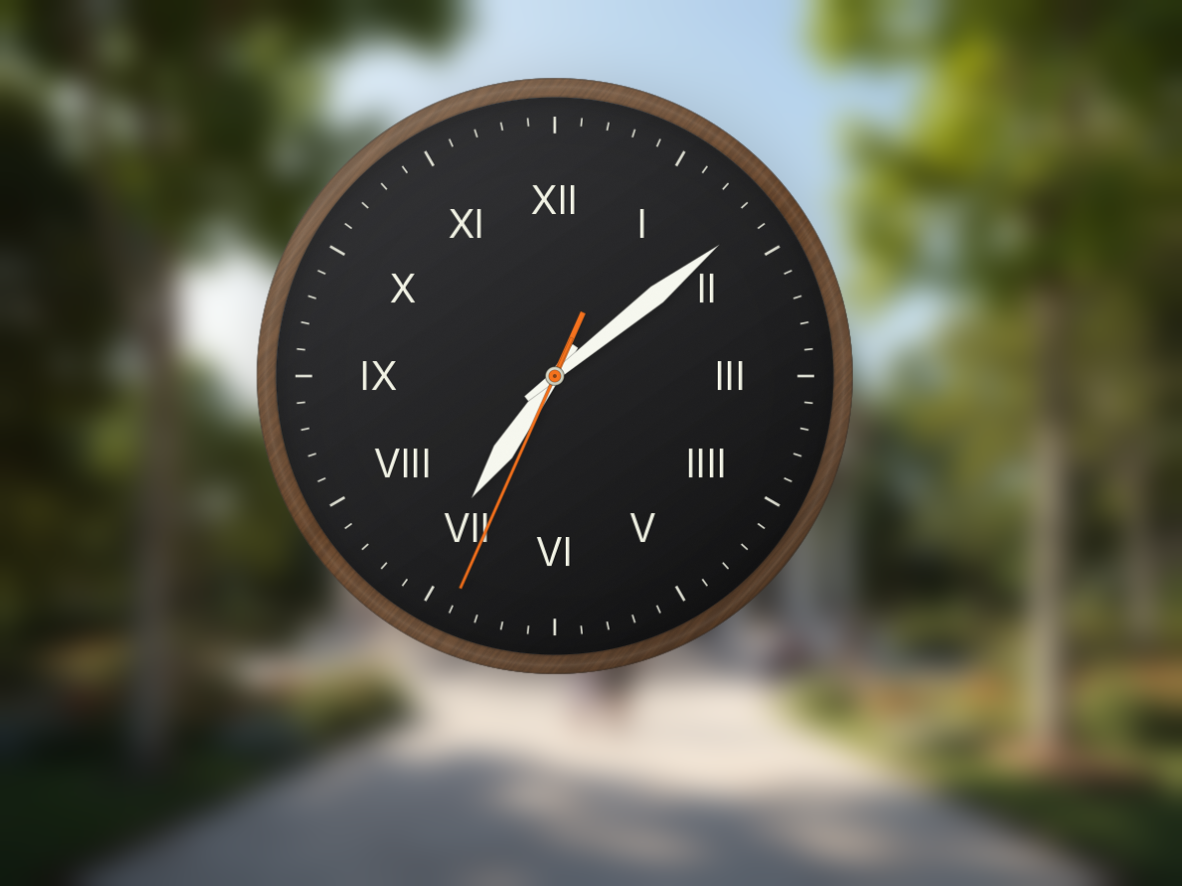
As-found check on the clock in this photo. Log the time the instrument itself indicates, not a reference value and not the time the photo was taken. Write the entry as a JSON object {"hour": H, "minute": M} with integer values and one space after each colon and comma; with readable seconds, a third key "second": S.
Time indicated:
{"hour": 7, "minute": 8, "second": 34}
